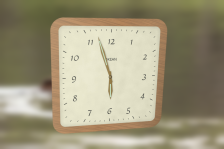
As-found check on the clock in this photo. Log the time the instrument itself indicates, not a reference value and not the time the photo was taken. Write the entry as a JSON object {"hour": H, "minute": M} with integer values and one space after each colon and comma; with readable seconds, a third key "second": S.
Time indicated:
{"hour": 5, "minute": 57}
